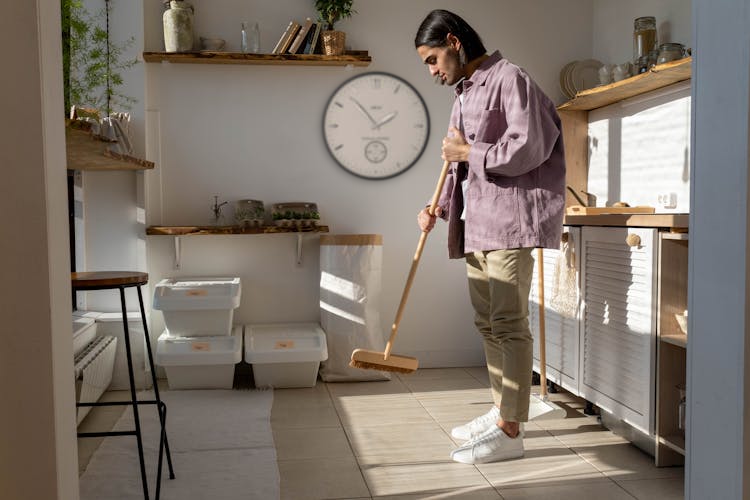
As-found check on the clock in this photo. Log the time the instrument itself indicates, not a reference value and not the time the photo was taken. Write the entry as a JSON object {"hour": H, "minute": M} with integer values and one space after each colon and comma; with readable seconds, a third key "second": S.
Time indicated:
{"hour": 1, "minute": 53}
